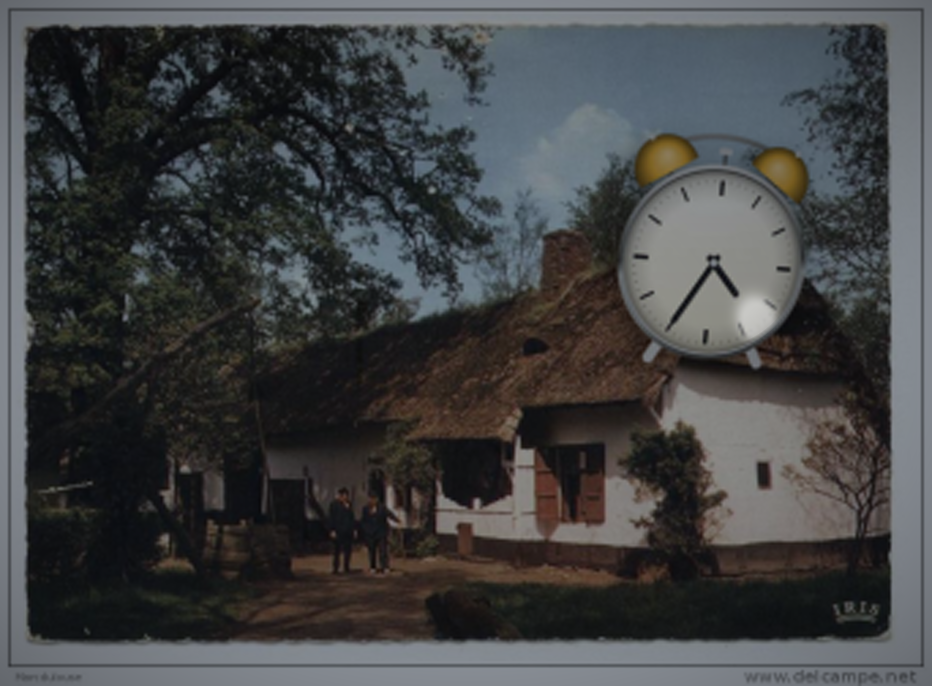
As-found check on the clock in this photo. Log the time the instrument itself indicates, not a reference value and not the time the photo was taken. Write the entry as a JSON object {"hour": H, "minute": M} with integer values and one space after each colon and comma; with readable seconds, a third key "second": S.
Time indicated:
{"hour": 4, "minute": 35}
